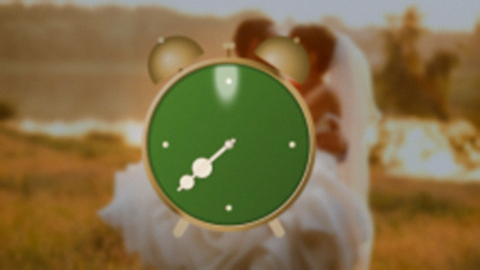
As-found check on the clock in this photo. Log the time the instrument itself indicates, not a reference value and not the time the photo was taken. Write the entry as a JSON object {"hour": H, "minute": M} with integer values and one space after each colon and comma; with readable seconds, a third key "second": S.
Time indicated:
{"hour": 7, "minute": 38}
